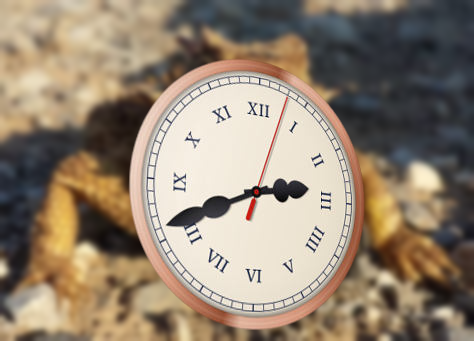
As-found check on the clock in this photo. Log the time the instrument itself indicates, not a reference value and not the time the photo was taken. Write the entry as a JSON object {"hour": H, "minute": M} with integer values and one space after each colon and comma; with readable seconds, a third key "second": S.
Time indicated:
{"hour": 2, "minute": 41, "second": 3}
